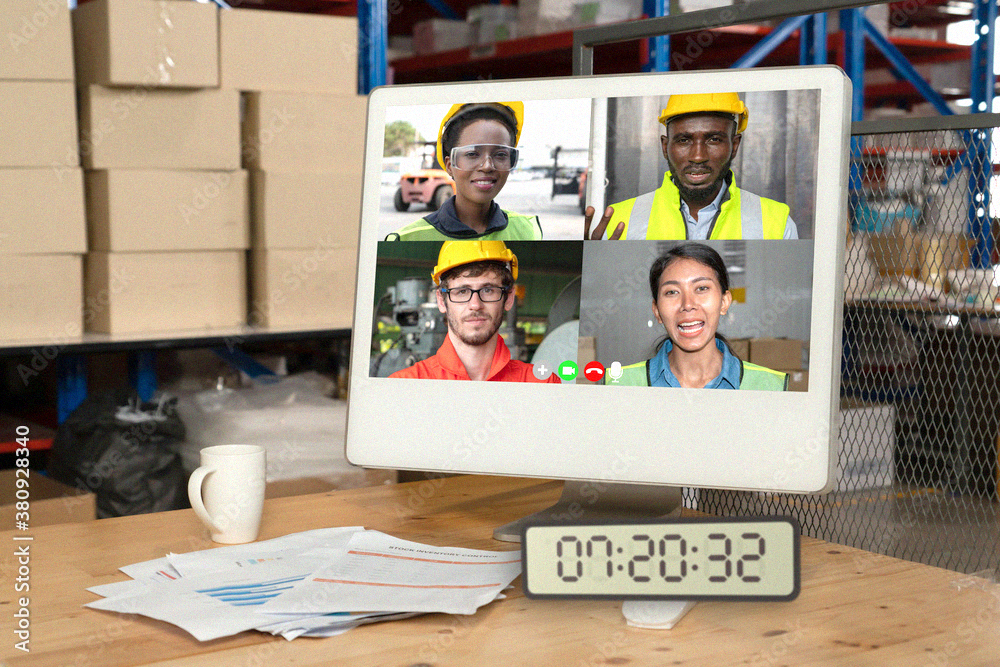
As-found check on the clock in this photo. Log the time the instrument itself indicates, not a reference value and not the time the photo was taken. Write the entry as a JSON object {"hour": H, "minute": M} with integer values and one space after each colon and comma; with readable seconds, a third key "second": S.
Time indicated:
{"hour": 7, "minute": 20, "second": 32}
